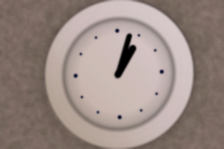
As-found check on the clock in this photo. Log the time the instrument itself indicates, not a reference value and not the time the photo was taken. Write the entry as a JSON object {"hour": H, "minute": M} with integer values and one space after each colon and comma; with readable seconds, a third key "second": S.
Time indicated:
{"hour": 1, "minute": 3}
